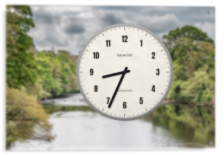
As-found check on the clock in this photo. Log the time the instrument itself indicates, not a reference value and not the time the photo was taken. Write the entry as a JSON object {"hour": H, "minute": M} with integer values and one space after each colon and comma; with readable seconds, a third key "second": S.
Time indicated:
{"hour": 8, "minute": 34}
